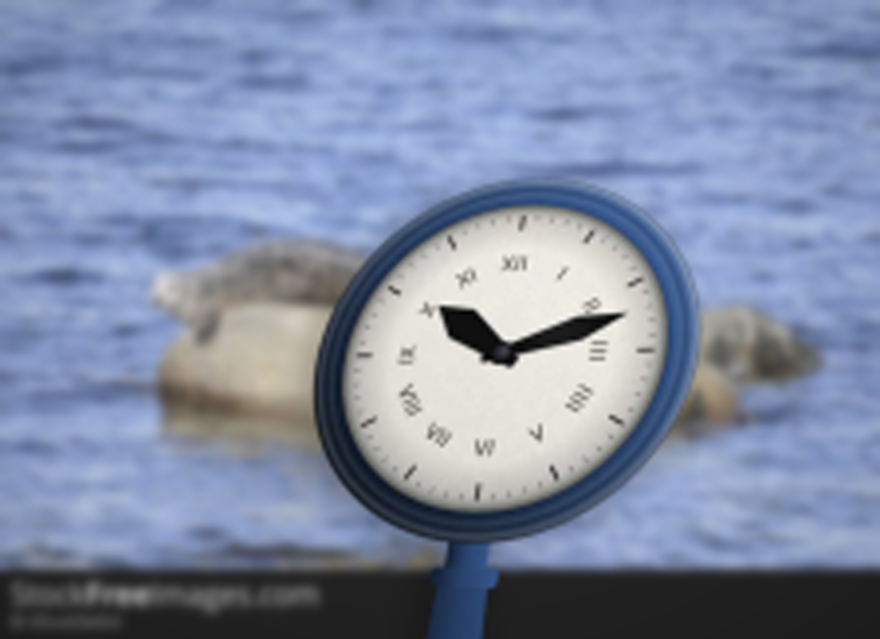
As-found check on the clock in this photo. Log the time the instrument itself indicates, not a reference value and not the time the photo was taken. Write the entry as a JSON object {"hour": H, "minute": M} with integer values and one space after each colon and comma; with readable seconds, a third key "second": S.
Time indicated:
{"hour": 10, "minute": 12}
